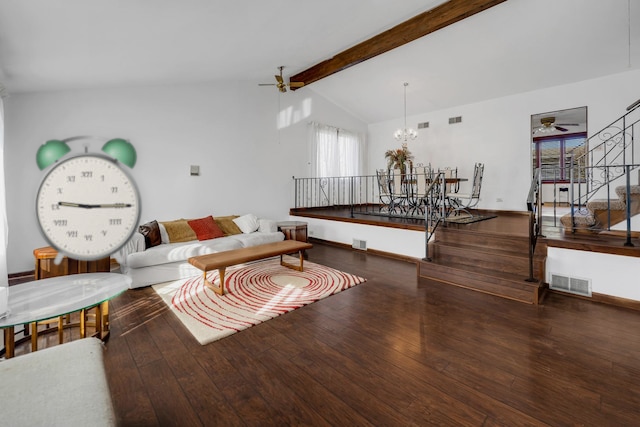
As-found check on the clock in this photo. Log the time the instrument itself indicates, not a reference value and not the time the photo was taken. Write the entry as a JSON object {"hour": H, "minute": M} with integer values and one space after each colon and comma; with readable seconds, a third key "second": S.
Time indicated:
{"hour": 9, "minute": 15}
